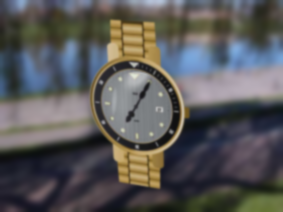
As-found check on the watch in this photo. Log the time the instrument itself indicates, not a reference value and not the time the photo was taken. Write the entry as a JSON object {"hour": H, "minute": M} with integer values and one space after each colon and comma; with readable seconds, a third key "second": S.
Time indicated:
{"hour": 7, "minute": 5}
